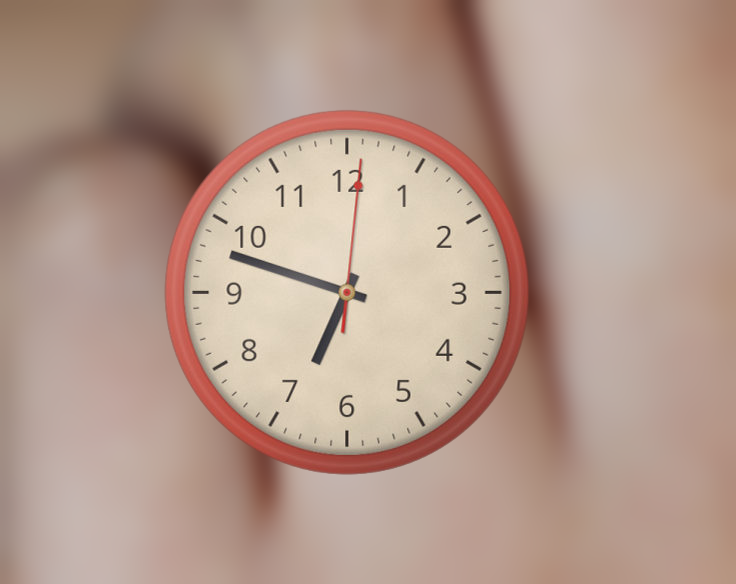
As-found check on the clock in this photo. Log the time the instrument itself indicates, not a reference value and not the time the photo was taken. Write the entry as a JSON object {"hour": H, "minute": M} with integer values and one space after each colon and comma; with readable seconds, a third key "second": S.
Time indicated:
{"hour": 6, "minute": 48, "second": 1}
